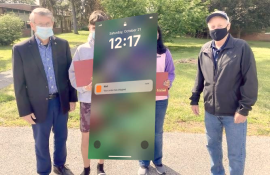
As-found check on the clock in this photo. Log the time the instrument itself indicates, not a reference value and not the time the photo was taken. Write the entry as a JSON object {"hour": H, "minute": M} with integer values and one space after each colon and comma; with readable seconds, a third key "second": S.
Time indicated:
{"hour": 12, "minute": 17}
